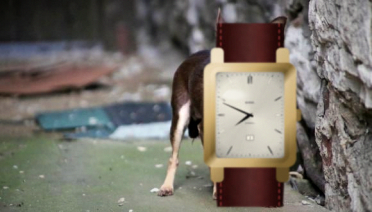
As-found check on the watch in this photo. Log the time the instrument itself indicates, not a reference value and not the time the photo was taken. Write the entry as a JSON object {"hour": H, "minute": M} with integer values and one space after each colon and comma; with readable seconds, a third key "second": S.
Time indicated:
{"hour": 7, "minute": 49}
